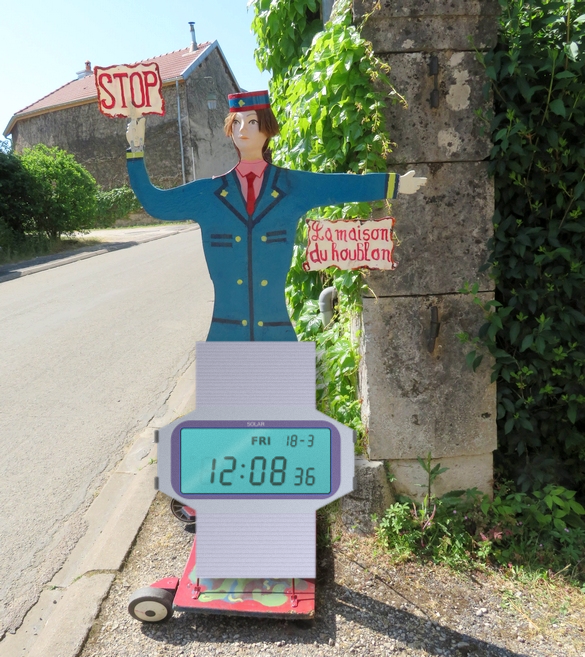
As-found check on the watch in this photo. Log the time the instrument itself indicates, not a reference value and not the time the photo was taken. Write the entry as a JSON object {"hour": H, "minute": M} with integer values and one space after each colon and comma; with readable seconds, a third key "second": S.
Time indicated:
{"hour": 12, "minute": 8, "second": 36}
